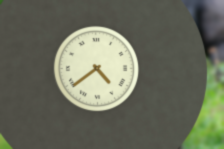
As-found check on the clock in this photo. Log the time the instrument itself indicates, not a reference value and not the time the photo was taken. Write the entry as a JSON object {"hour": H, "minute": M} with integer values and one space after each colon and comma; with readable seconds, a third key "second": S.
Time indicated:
{"hour": 4, "minute": 39}
